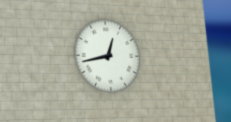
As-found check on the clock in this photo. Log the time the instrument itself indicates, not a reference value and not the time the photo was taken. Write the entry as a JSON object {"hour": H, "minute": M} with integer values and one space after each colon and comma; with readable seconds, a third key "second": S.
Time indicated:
{"hour": 12, "minute": 43}
